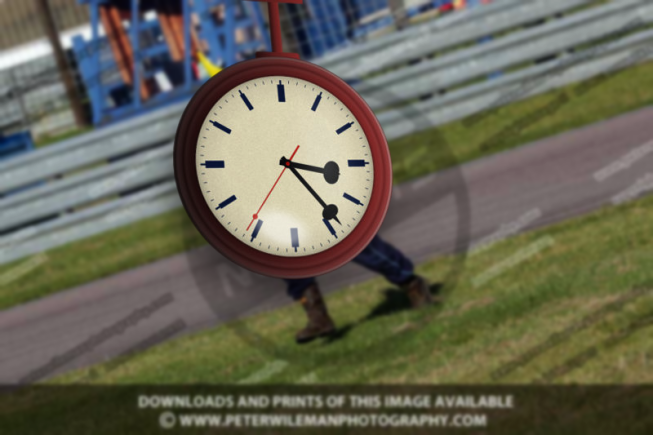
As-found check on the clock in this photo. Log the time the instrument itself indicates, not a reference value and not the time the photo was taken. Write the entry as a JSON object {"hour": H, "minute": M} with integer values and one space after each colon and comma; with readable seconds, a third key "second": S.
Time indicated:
{"hour": 3, "minute": 23, "second": 36}
